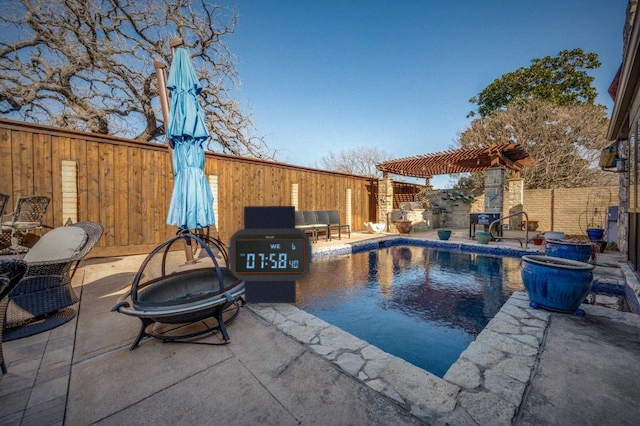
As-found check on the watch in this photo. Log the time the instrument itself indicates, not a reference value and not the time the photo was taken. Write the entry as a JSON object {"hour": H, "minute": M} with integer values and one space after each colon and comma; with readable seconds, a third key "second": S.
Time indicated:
{"hour": 7, "minute": 58}
